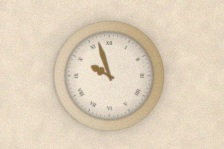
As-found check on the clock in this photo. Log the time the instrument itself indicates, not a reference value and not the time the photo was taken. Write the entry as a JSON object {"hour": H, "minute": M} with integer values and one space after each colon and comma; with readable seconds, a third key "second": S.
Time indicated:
{"hour": 9, "minute": 57}
